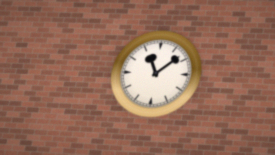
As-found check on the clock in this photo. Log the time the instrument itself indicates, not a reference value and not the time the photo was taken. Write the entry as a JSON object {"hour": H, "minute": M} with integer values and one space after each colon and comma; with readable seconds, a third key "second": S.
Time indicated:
{"hour": 11, "minute": 8}
